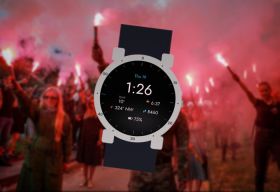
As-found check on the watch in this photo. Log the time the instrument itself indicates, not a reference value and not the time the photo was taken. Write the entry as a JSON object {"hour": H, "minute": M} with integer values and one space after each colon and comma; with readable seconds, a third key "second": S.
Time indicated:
{"hour": 1, "minute": 26}
